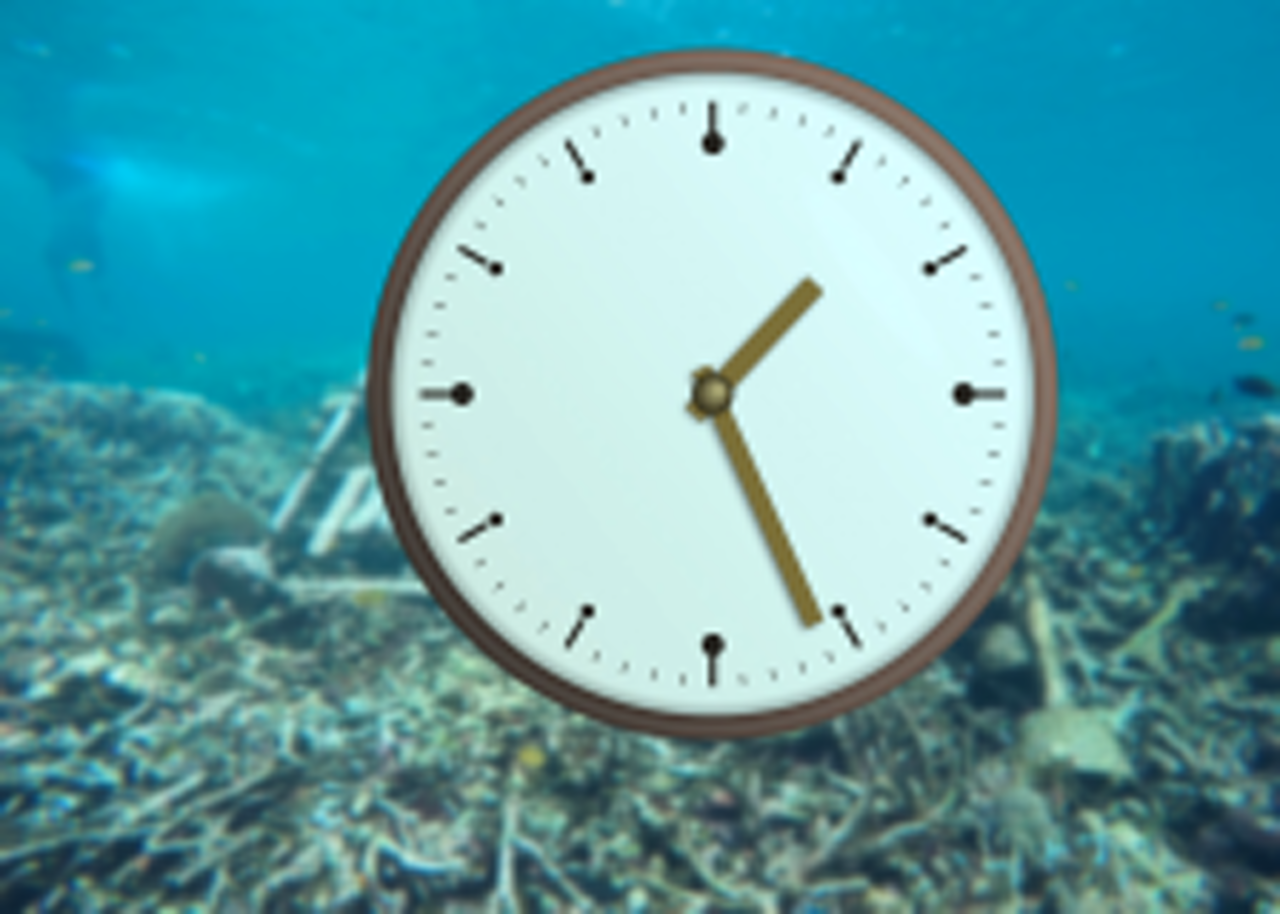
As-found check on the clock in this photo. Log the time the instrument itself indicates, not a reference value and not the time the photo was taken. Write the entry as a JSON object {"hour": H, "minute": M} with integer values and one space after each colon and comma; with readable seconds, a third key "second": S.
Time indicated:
{"hour": 1, "minute": 26}
